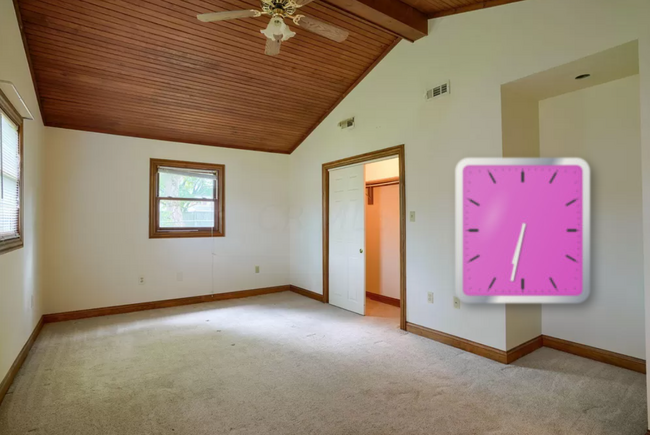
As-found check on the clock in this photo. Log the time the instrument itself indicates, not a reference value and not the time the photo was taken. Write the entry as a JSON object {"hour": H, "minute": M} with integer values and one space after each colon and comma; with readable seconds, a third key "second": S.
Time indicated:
{"hour": 6, "minute": 32}
